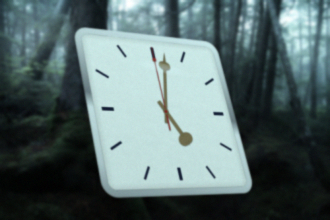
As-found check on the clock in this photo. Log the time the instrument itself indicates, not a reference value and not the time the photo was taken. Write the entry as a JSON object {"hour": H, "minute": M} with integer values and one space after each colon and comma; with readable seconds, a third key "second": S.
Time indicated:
{"hour": 5, "minute": 2, "second": 0}
